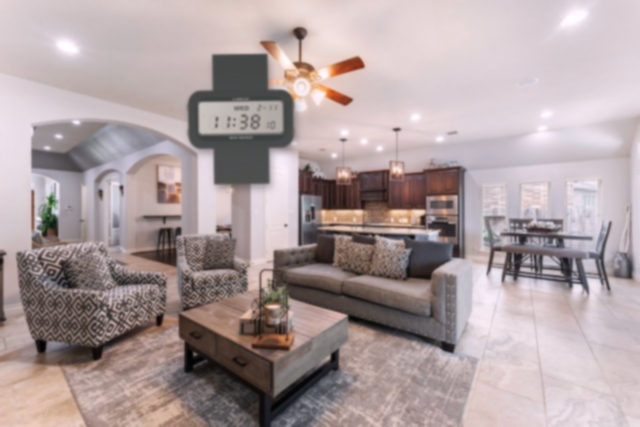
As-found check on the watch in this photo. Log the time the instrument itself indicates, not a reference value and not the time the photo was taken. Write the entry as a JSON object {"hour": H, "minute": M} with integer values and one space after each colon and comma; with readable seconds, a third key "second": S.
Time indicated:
{"hour": 11, "minute": 38}
